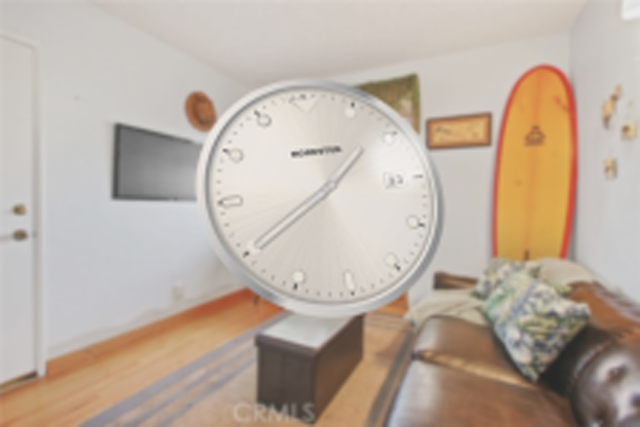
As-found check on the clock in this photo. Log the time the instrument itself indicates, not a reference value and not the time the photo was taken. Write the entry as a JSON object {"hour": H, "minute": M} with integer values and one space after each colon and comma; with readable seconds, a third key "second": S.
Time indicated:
{"hour": 1, "minute": 40}
